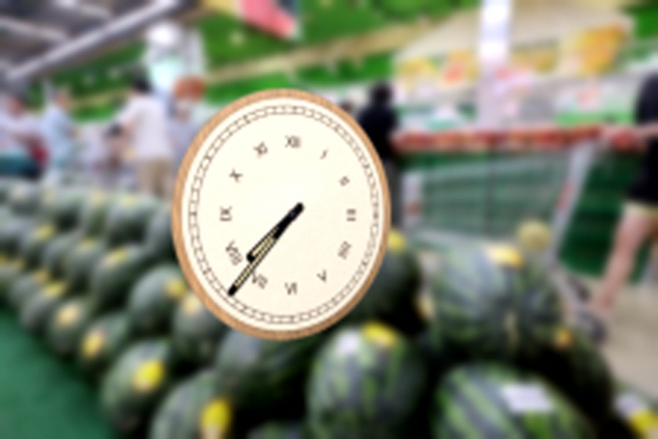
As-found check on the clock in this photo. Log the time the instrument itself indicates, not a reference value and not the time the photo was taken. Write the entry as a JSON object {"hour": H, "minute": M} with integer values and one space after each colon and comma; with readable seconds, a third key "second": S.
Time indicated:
{"hour": 7, "minute": 37}
